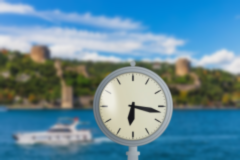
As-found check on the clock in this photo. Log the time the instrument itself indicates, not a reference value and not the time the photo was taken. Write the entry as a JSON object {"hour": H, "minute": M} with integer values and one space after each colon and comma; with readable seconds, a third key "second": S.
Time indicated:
{"hour": 6, "minute": 17}
